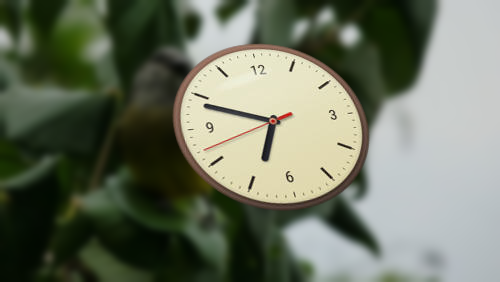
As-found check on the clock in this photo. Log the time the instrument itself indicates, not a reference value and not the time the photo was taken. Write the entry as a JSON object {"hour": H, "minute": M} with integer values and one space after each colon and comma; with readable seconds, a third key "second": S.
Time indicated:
{"hour": 6, "minute": 48, "second": 42}
